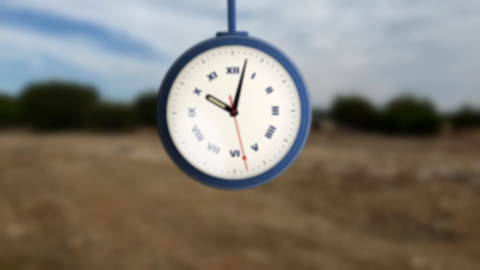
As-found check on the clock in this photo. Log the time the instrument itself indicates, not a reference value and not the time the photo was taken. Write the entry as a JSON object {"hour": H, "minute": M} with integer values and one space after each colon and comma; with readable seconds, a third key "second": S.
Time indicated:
{"hour": 10, "minute": 2, "second": 28}
